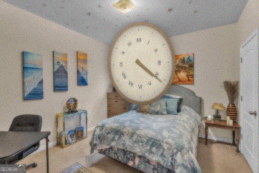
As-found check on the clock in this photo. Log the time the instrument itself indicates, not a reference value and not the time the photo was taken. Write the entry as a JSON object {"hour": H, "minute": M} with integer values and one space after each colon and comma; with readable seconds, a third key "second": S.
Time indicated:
{"hour": 4, "minute": 21}
